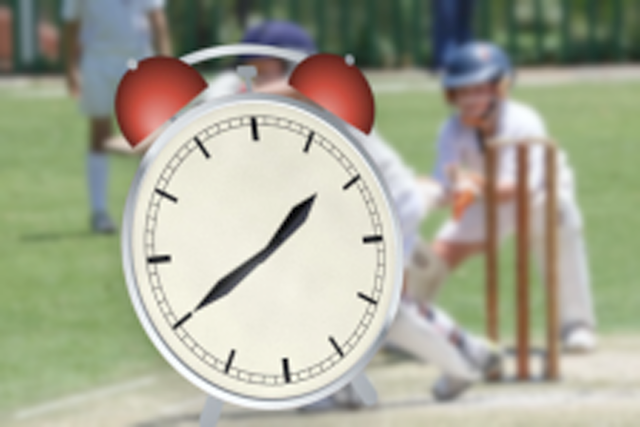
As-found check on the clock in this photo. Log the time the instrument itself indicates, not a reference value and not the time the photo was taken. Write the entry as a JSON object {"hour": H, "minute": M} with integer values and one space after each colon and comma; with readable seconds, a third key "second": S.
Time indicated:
{"hour": 1, "minute": 40}
